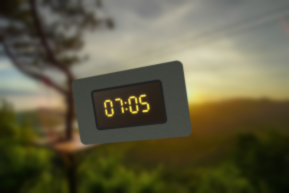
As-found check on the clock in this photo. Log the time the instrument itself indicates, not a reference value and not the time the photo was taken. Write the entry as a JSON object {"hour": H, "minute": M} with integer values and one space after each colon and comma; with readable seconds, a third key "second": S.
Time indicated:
{"hour": 7, "minute": 5}
